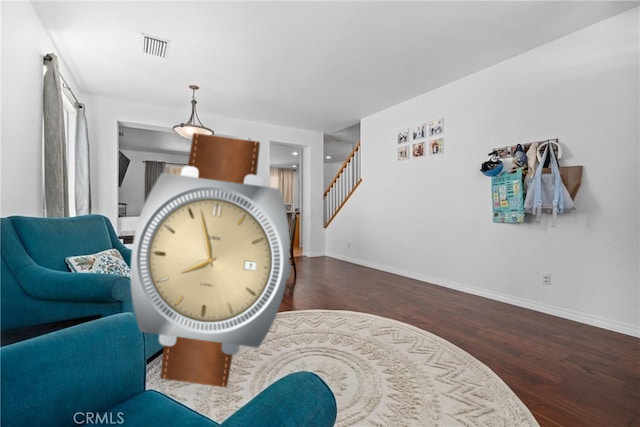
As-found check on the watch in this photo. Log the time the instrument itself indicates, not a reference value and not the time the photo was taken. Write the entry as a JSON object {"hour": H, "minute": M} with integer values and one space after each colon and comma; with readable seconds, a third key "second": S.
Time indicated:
{"hour": 7, "minute": 57}
